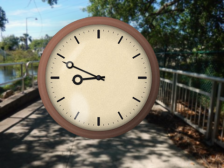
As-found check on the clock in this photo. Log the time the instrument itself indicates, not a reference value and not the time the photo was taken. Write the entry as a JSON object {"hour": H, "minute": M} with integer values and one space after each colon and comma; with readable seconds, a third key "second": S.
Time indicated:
{"hour": 8, "minute": 49}
